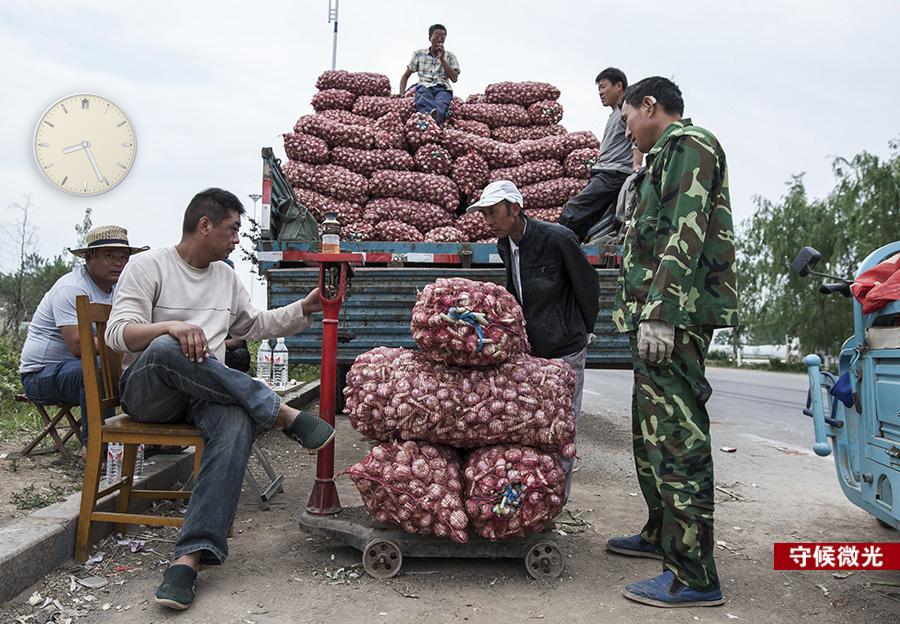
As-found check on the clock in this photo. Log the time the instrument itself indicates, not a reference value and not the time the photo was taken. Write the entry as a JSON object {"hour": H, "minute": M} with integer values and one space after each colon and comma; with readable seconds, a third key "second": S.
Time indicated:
{"hour": 8, "minute": 26}
